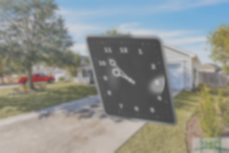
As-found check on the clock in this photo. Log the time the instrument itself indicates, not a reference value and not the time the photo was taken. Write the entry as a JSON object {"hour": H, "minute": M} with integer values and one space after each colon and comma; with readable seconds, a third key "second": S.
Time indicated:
{"hour": 9, "minute": 53}
